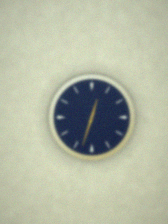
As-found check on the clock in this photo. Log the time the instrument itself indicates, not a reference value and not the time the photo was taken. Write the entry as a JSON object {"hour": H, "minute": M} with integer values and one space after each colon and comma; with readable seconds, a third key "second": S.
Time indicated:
{"hour": 12, "minute": 33}
